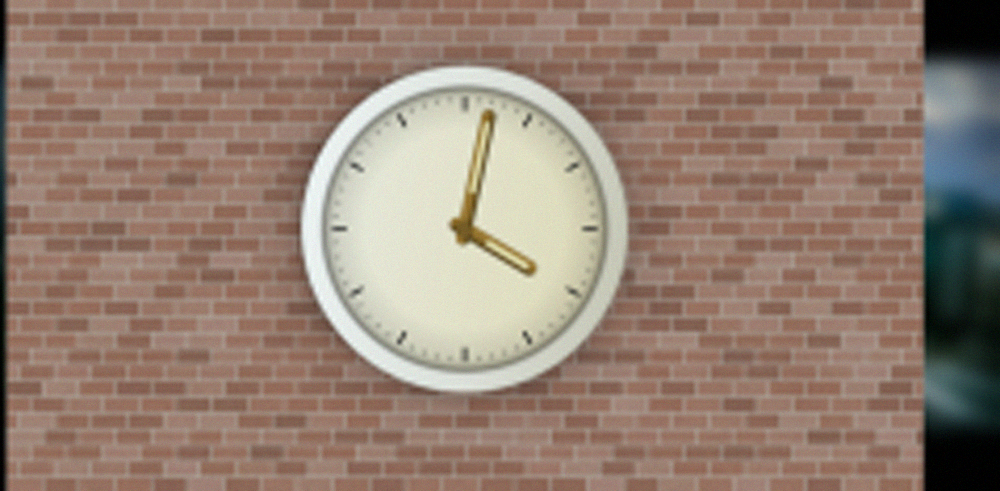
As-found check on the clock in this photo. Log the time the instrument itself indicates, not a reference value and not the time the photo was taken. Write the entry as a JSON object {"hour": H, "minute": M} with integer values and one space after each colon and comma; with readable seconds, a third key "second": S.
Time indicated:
{"hour": 4, "minute": 2}
